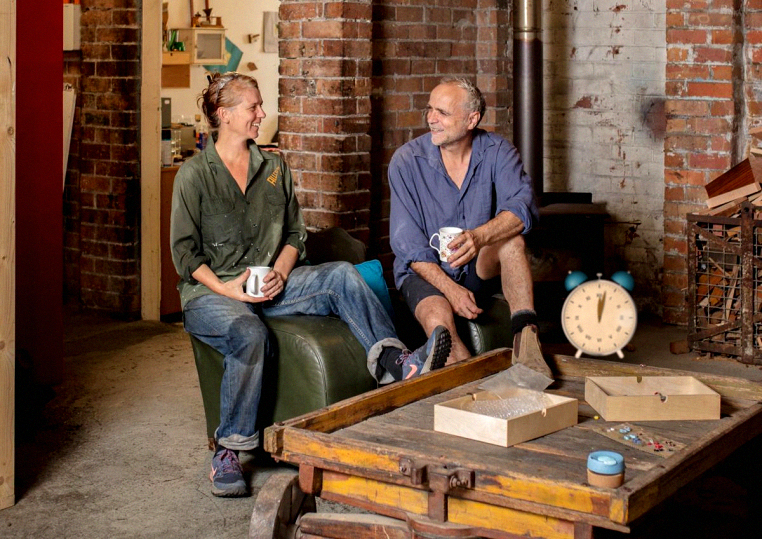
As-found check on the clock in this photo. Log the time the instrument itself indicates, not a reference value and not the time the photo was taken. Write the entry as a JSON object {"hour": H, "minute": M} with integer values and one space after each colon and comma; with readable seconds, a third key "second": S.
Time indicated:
{"hour": 12, "minute": 2}
